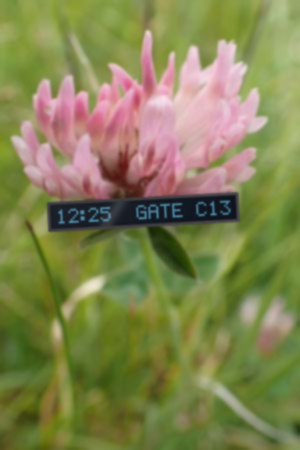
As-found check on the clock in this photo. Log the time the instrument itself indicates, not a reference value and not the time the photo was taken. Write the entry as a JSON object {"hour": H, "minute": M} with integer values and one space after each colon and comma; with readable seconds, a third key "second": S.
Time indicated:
{"hour": 12, "minute": 25}
